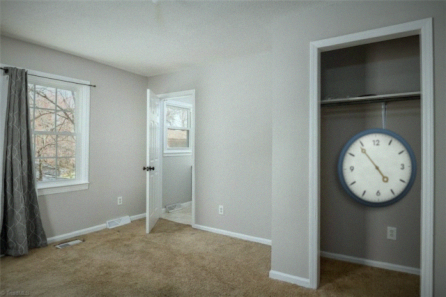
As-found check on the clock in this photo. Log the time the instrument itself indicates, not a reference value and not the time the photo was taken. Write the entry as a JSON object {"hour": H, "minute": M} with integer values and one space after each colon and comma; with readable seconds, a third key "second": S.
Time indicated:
{"hour": 4, "minute": 54}
